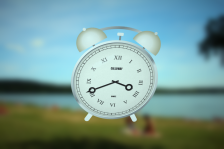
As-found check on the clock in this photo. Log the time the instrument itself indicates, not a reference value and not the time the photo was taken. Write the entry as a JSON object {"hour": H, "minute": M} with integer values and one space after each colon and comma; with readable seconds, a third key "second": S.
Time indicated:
{"hour": 3, "minute": 41}
